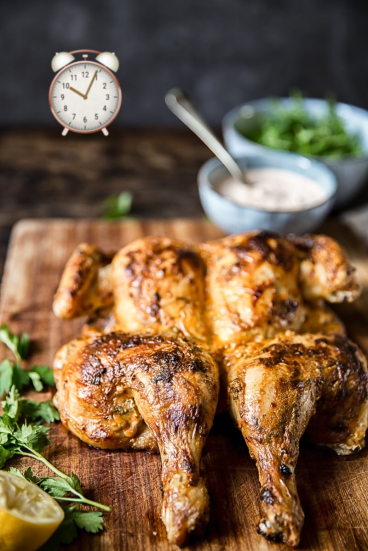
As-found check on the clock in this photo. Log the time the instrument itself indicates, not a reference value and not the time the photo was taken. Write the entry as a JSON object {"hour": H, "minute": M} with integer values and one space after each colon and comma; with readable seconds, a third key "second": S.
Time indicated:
{"hour": 10, "minute": 4}
